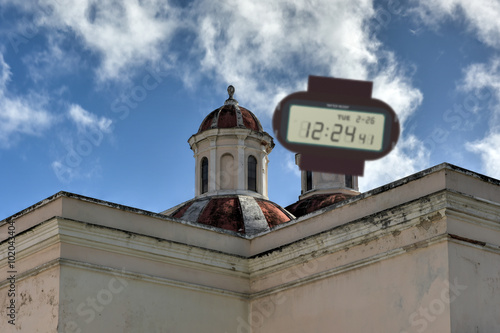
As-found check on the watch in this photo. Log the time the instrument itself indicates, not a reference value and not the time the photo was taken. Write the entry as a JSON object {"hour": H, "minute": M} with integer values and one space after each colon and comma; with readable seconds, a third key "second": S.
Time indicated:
{"hour": 12, "minute": 24, "second": 41}
